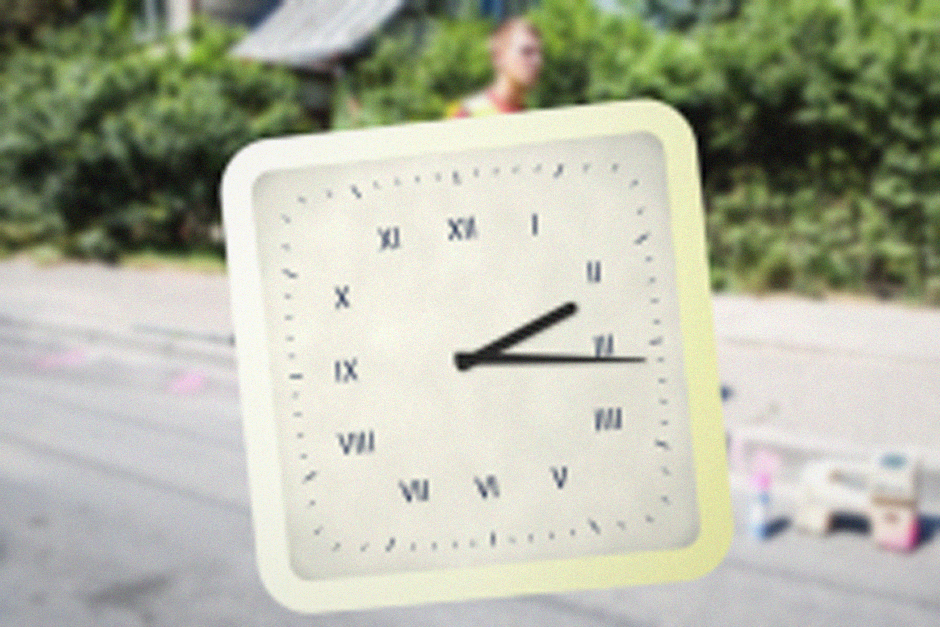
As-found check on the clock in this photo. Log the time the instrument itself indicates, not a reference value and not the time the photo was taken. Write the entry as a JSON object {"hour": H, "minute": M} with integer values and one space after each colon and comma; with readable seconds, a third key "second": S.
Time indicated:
{"hour": 2, "minute": 16}
